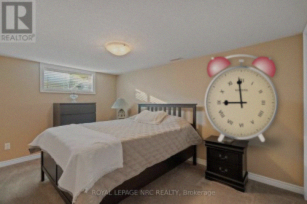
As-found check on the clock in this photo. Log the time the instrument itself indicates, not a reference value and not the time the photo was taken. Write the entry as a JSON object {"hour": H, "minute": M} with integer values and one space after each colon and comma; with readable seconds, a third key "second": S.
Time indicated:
{"hour": 8, "minute": 59}
